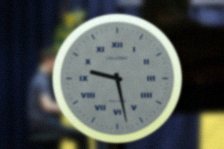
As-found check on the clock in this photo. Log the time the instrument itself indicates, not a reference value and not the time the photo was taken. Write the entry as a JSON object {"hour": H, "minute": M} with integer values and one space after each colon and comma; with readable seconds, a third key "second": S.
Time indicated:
{"hour": 9, "minute": 28}
